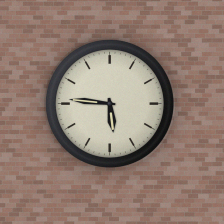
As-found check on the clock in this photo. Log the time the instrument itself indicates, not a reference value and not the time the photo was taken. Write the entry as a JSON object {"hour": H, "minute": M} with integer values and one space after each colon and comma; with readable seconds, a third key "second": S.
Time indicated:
{"hour": 5, "minute": 46}
